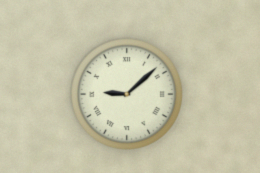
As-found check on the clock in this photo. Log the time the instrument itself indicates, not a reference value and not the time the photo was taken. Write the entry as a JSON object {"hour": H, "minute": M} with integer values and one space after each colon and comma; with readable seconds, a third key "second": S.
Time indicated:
{"hour": 9, "minute": 8}
